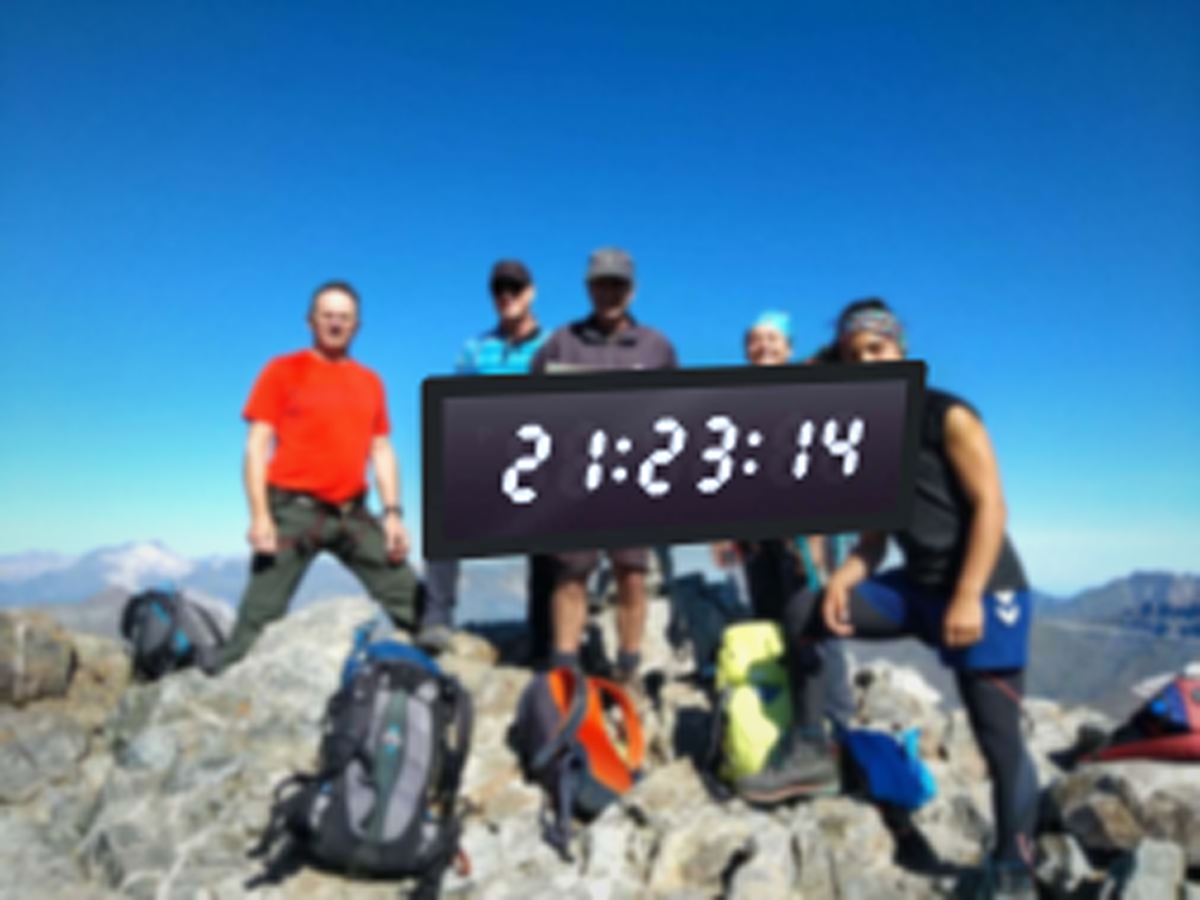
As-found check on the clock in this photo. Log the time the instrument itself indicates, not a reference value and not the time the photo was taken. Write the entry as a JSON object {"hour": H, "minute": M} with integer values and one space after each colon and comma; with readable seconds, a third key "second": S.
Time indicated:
{"hour": 21, "minute": 23, "second": 14}
